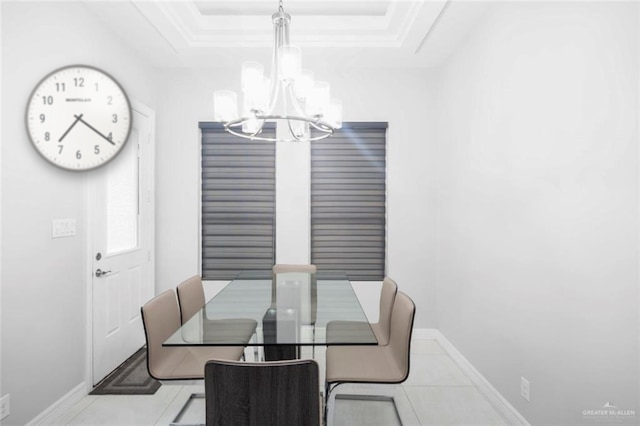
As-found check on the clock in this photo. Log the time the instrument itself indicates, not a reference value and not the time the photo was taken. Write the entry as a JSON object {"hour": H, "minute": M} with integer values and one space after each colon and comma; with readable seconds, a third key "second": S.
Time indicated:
{"hour": 7, "minute": 21}
